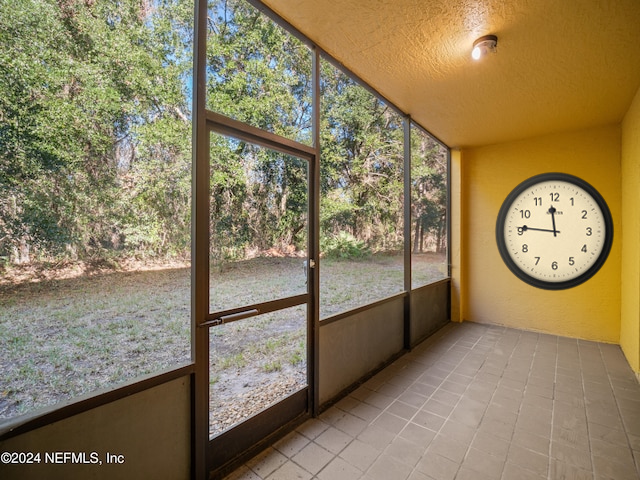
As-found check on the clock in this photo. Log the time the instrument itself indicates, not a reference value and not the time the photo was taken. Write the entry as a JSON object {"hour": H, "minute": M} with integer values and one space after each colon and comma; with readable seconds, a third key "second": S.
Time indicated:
{"hour": 11, "minute": 46}
